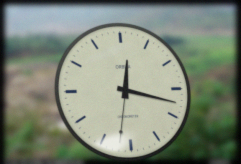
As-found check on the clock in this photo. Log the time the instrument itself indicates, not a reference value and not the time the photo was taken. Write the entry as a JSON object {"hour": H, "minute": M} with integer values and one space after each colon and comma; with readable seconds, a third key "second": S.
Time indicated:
{"hour": 12, "minute": 17, "second": 32}
